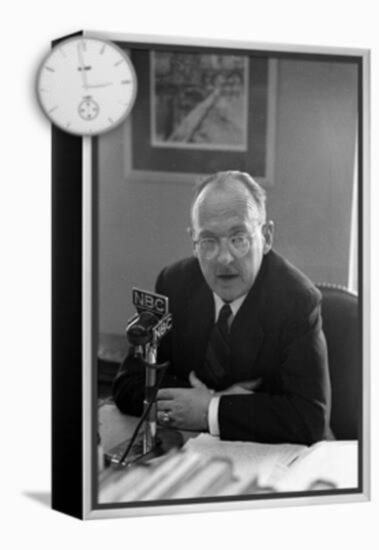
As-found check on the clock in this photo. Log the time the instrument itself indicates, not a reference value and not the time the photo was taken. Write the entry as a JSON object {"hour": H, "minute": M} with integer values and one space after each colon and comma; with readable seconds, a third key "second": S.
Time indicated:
{"hour": 2, "minute": 59}
